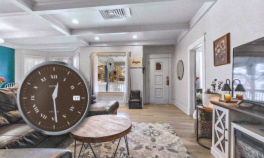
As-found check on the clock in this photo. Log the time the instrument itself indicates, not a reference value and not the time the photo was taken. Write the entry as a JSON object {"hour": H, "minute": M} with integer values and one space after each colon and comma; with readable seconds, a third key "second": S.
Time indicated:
{"hour": 12, "minute": 29}
